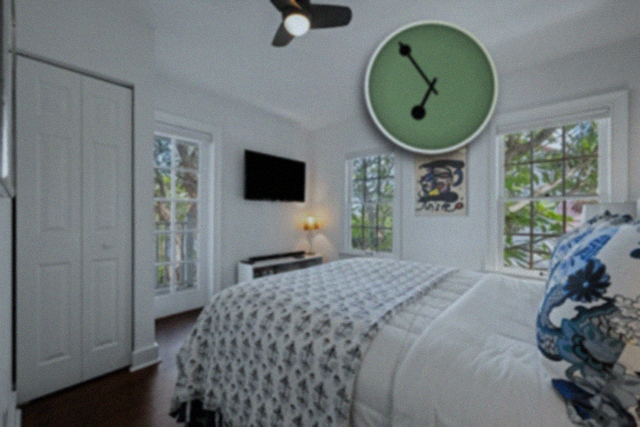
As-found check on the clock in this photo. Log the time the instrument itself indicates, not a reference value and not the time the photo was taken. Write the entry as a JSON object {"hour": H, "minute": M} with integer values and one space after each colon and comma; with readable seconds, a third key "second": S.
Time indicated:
{"hour": 6, "minute": 54}
